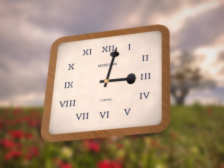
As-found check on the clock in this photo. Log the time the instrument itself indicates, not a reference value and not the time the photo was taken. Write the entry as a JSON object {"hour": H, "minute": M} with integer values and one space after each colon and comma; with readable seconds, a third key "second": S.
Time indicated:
{"hour": 3, "minute": 2}
